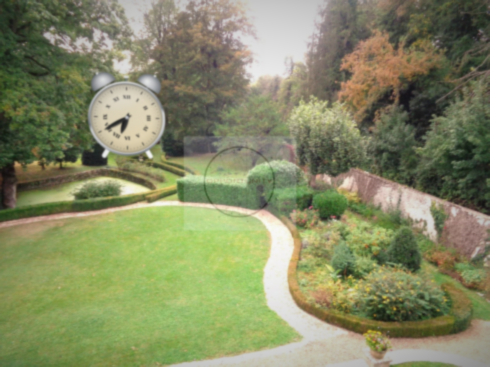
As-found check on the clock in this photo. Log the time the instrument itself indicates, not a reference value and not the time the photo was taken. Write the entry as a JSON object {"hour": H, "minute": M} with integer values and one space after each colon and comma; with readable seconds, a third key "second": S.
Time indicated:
{"hour": 6, "minute": 40}
